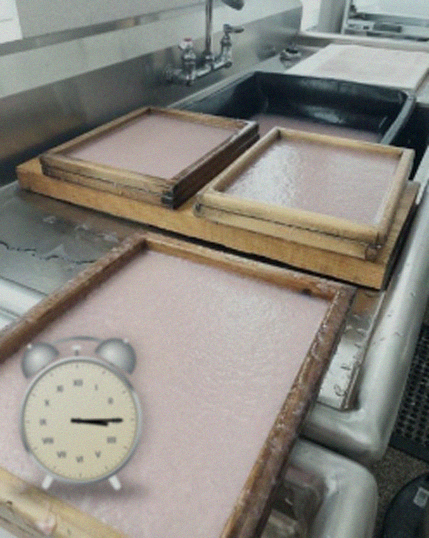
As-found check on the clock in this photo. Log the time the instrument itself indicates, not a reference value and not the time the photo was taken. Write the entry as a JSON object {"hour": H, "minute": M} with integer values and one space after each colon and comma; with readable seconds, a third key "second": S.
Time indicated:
{"hour": 3, "minute": 15}
